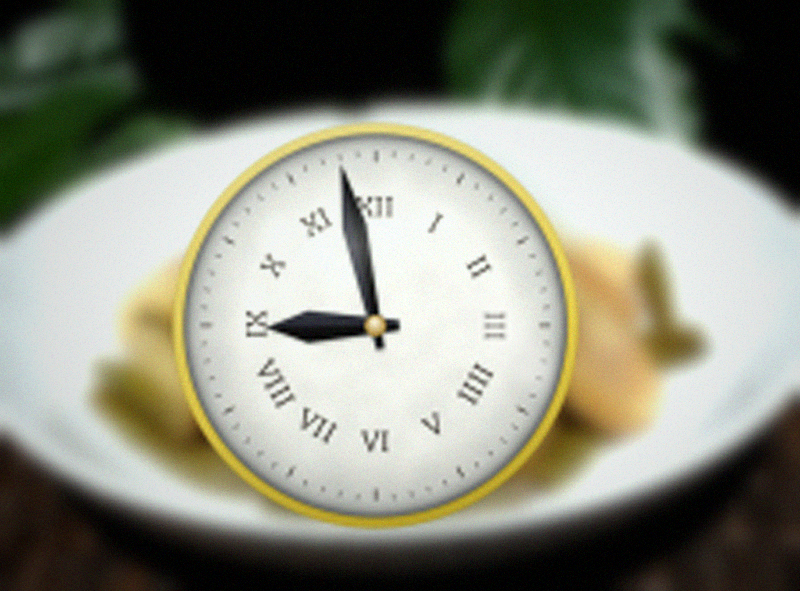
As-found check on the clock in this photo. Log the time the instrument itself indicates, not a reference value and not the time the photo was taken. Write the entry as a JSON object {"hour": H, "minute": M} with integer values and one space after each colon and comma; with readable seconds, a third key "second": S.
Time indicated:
{"hour": 8, "minute": 58}
